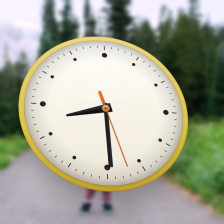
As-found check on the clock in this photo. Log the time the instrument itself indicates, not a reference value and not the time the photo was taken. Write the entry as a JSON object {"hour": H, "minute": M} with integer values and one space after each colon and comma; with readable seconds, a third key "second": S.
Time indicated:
{"hour": 8, "minute": 29, "second": 27}
